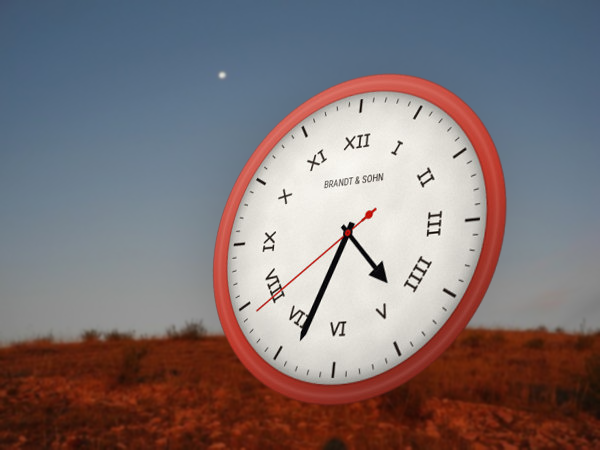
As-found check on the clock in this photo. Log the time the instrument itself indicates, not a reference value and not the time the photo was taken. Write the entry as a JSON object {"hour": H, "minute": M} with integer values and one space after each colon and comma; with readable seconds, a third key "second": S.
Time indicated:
{"hour": 4, "minute": 33, "second": 39}
